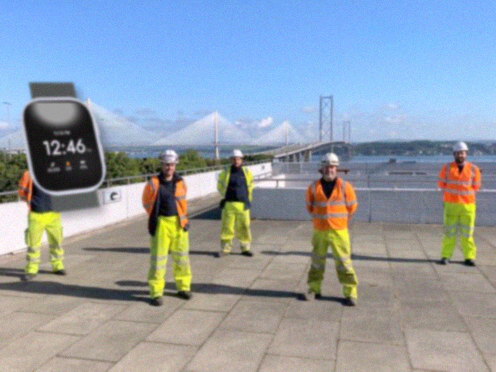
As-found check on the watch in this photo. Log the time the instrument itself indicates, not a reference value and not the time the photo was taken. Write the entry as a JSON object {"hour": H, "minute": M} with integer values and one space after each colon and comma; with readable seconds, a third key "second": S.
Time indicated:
{"hour": 12, "minute": 46}
